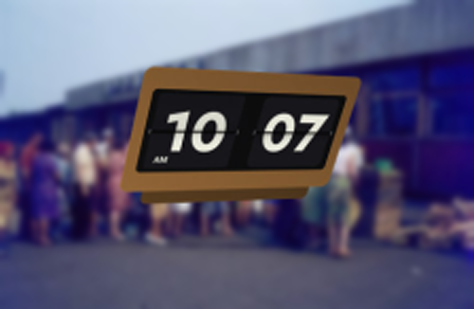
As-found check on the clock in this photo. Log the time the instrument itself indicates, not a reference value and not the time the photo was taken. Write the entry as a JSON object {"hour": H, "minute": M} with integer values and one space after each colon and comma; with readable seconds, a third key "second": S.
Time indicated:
{"hour": 10, "minute": 7}
